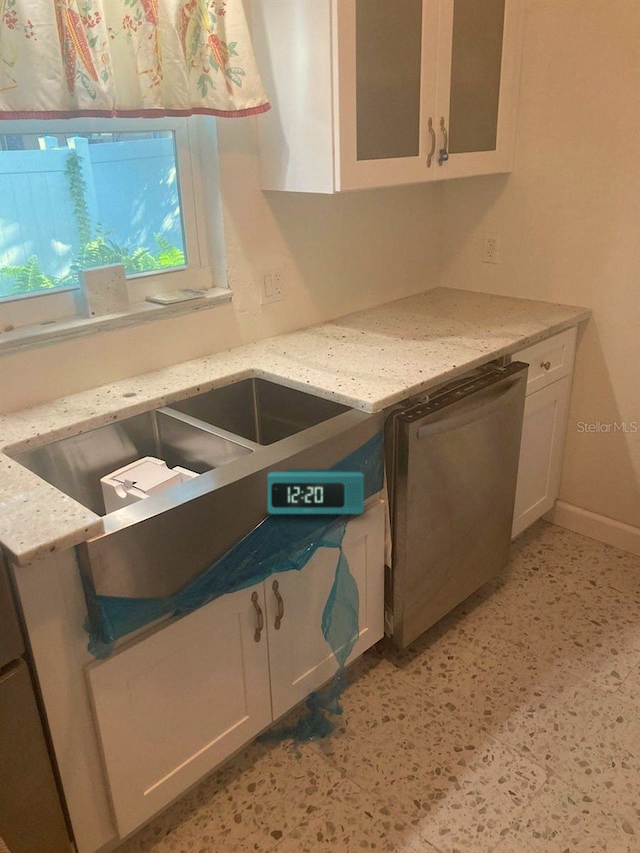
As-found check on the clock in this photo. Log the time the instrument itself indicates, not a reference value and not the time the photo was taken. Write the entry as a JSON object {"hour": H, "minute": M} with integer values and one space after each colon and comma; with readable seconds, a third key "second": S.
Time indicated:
{"hour": 12, "minute": 20}
